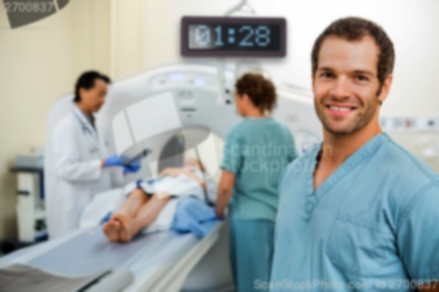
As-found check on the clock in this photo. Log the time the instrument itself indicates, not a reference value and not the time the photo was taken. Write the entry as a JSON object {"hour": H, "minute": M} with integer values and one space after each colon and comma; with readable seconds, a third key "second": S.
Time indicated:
{"hour": 1, "minute": 28}
